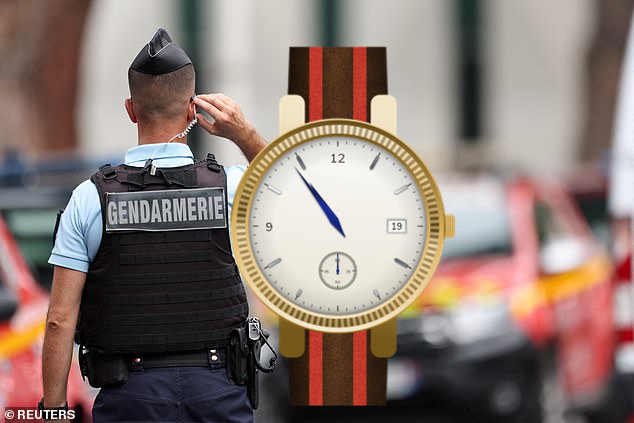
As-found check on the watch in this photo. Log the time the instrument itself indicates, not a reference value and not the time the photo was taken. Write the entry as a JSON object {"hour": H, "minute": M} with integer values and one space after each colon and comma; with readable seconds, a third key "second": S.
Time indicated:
{"hour": 10, "minute": 54}
